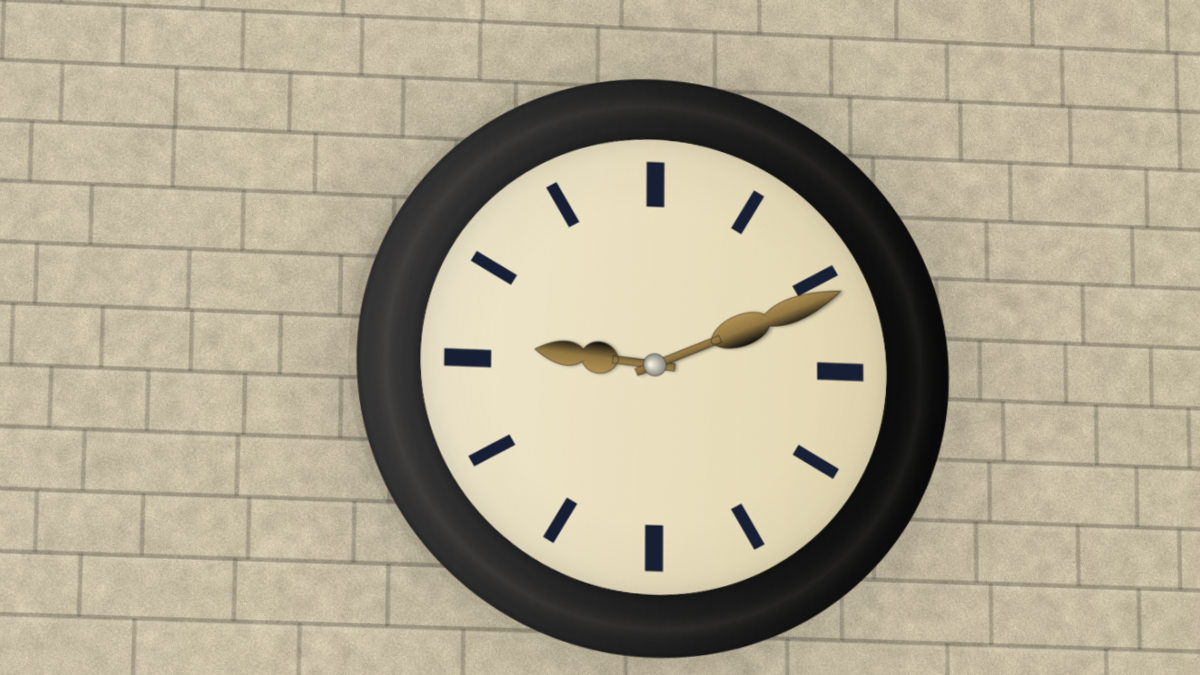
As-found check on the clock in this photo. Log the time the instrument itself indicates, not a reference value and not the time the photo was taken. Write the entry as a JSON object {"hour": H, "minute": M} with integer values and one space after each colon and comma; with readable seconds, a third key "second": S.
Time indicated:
{"hour": 9, "minute": 11}
